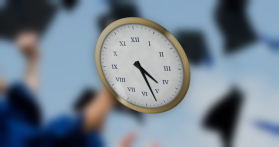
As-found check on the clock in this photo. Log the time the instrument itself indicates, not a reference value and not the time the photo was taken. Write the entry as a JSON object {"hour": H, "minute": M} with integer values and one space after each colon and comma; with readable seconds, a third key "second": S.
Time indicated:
{"hour": 4, "minute": 27}
